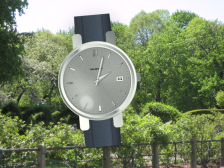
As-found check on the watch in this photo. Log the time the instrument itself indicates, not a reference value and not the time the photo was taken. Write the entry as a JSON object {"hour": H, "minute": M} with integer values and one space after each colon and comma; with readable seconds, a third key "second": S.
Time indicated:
{"hour": 2, "minute": 3}
